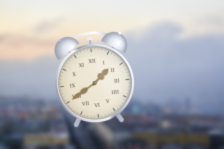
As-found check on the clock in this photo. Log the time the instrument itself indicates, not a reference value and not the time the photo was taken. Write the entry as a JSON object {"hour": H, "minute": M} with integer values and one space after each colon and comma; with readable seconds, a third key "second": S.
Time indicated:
{"hour": 1, "minute": 40}
